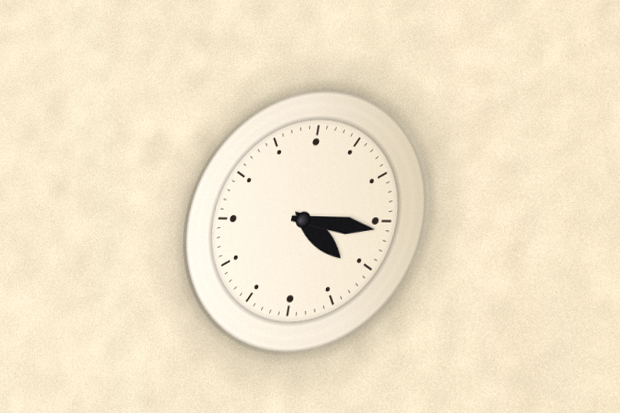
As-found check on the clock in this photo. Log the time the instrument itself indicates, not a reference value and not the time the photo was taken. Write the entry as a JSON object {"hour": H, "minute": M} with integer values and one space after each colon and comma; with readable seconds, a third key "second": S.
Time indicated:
{"hour": 4, "minute": 16}
